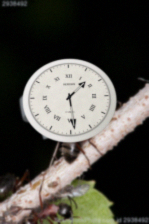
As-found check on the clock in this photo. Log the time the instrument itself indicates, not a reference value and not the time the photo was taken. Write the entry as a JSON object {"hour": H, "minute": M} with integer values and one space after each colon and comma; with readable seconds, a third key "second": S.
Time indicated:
{"hour": 1, "minute": 29}
